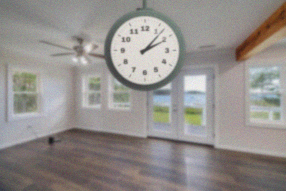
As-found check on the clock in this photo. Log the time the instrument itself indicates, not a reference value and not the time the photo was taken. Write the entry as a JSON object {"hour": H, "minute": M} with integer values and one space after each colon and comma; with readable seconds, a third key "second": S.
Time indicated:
{"hour": 2, "minute": 7}
